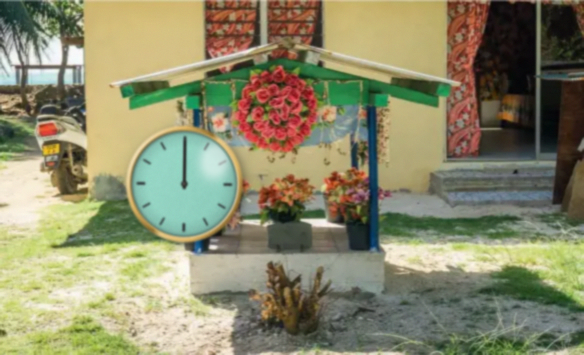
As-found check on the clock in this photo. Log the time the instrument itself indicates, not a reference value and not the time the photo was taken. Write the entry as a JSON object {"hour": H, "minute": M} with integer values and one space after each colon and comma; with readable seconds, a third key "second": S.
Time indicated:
{"hour": 12, "minute": 0}
